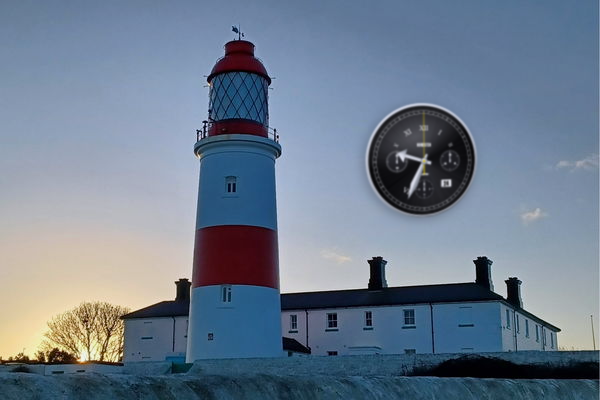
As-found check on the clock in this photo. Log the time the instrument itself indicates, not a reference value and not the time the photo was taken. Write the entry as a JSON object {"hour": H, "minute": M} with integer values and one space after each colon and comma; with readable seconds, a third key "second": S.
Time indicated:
{"hour": 9, "minute": 34}
